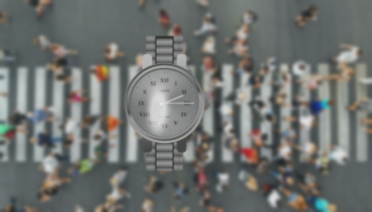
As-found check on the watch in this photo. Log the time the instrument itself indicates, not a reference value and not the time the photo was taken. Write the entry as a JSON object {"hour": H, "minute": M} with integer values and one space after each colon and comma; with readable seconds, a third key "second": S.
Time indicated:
{"hour": 2, "minute": 15}
